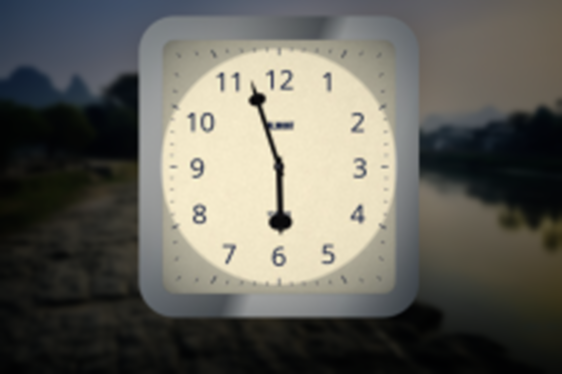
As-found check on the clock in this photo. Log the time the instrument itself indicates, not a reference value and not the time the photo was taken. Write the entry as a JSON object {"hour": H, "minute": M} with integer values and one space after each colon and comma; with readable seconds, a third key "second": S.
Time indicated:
{"hour": 5, "minute": 57}
